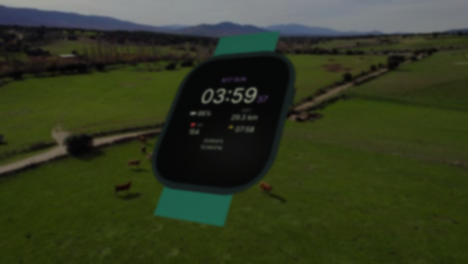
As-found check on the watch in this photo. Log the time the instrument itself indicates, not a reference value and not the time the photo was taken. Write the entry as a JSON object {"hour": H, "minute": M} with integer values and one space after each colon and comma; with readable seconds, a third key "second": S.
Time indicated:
{"hour": 3, "minute": 59}
